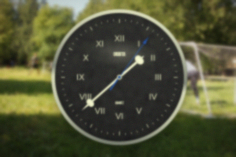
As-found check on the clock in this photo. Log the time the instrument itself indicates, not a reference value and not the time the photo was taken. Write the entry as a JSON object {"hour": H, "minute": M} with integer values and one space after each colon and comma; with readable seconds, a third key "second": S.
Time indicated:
{"hour": 1, "minute": 38, "second": 6}
